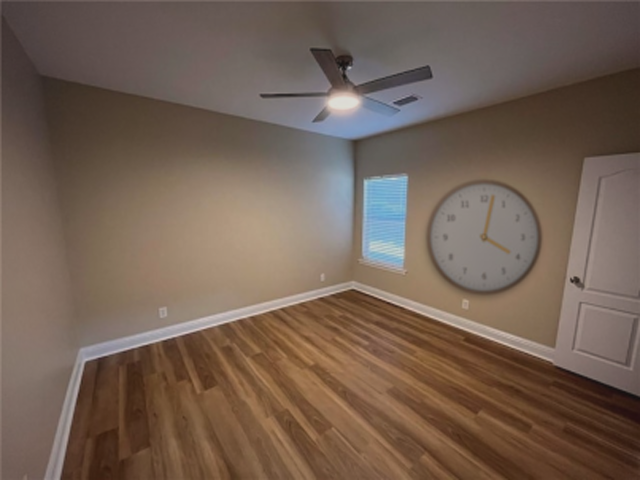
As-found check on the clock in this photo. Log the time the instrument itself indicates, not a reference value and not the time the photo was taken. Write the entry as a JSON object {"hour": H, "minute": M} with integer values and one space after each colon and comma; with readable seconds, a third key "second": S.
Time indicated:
{"hour": 4, "minute": 2}
